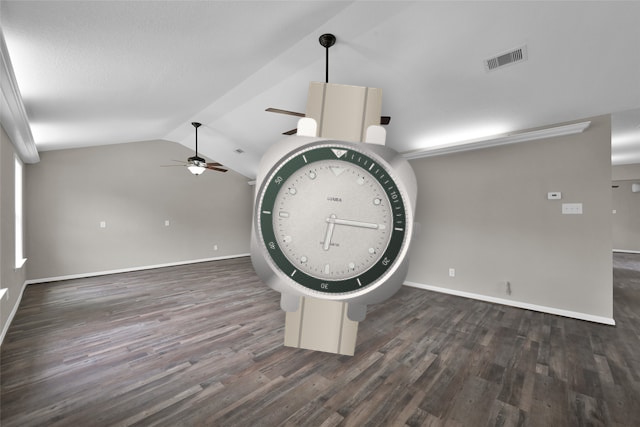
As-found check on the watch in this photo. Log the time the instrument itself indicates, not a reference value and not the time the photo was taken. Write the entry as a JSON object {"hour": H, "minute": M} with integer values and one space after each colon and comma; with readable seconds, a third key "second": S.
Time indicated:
{"hour": 6, "minute": 15}
